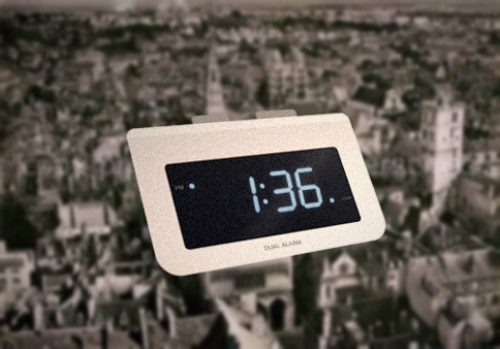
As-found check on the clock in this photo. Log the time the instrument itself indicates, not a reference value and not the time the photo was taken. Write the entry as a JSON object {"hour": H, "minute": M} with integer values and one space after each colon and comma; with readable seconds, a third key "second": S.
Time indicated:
{"hour": 1, "minute": 36}
